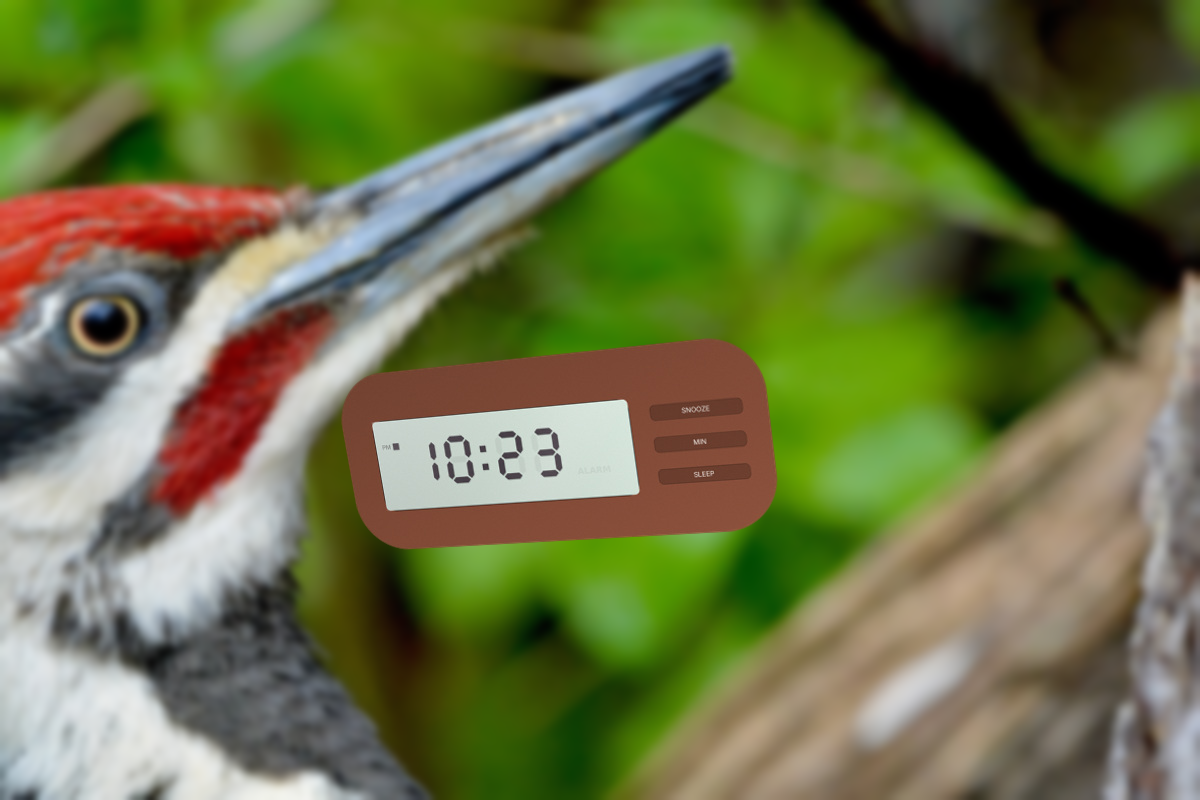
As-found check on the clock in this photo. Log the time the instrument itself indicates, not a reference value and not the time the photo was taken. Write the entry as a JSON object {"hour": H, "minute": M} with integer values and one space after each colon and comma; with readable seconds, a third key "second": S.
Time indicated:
{"hour": 10, "minute": 23}
